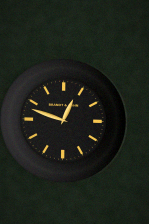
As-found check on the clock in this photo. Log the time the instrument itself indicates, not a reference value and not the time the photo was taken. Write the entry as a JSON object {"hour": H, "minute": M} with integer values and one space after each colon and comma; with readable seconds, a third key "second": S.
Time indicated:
{"hour": 12, "minute": 48}
